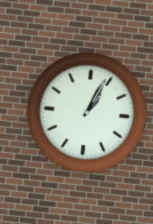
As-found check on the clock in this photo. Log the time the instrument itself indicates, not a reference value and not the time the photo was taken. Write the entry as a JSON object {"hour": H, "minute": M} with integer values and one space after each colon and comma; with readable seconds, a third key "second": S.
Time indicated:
{"hour": 1, "minute": 4}
